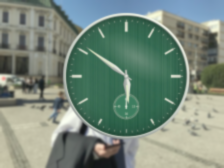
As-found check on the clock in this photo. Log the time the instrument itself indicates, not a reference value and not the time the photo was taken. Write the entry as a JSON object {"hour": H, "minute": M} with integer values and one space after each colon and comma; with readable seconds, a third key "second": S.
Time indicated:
{"hour": 5, "minute": 51}
